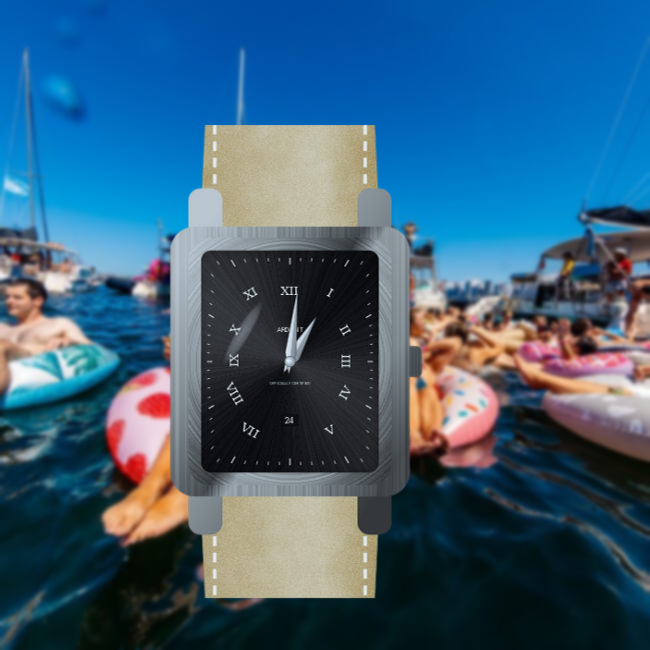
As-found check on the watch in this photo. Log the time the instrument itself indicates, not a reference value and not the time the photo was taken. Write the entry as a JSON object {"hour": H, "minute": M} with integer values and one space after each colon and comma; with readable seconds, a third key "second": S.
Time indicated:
{"hour": 1, "minute": 1}
